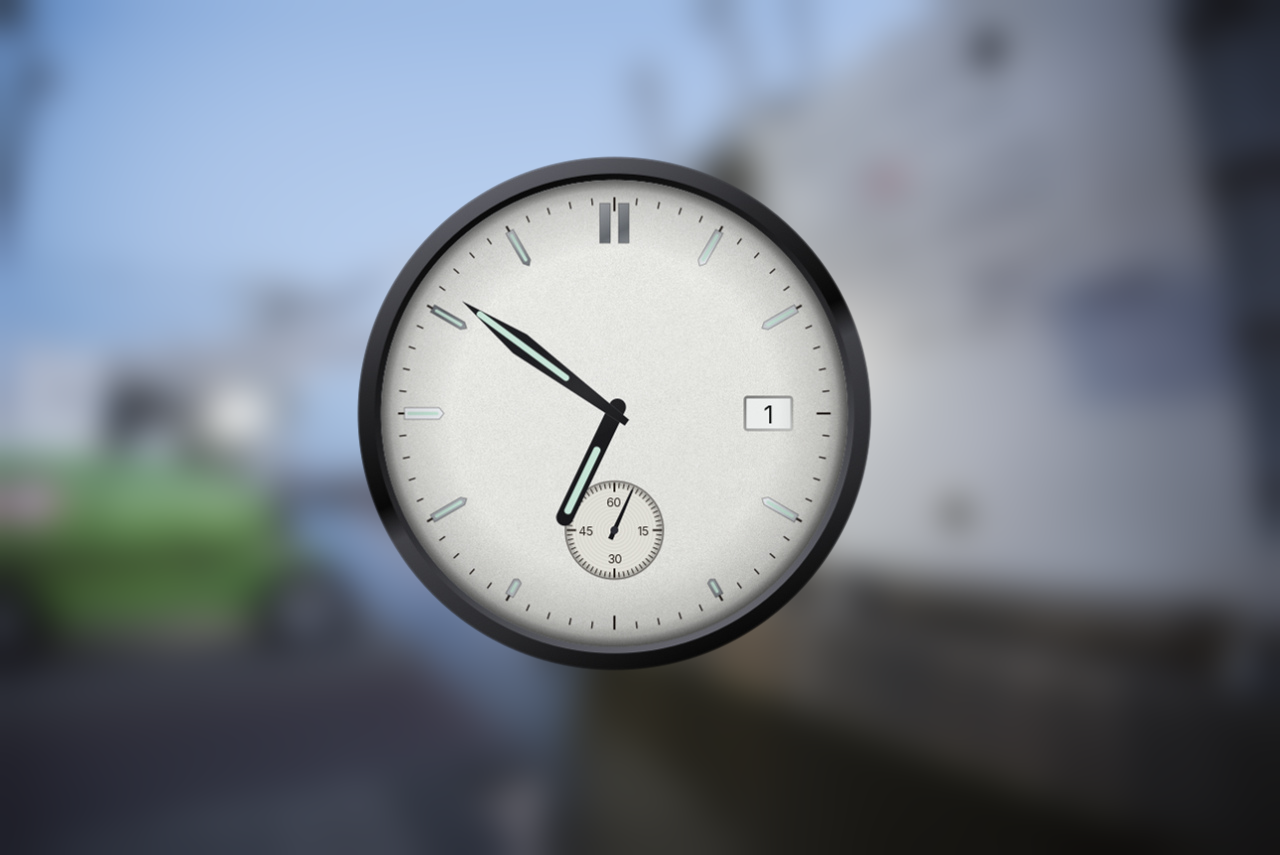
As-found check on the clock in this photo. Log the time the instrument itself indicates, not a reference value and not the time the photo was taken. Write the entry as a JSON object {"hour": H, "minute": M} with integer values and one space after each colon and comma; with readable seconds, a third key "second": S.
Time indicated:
{"hour": 6, "minute": 51, "second": 4}
